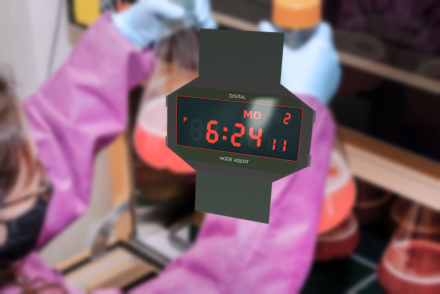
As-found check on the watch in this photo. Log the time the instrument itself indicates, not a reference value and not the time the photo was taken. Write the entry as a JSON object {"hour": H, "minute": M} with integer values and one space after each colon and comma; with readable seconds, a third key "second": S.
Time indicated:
{"hour": 6, "minute": 24, "second": 11}
